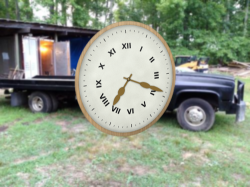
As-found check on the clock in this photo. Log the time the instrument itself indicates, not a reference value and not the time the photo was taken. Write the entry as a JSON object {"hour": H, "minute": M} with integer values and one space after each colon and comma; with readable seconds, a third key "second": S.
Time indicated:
{"hour": 7, "minute": 19}
